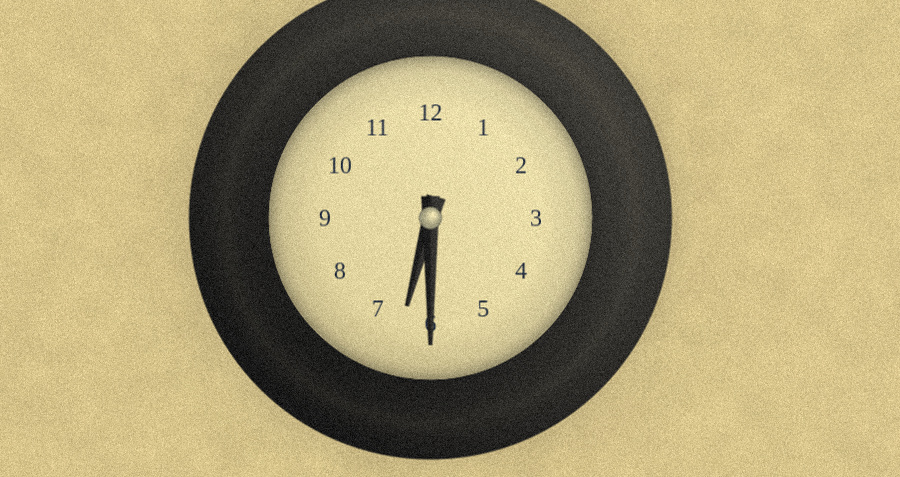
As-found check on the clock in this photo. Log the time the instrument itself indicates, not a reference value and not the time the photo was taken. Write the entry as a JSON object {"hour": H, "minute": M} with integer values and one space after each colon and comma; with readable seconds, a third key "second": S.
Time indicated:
{"hour": 6, "minute": 30}
